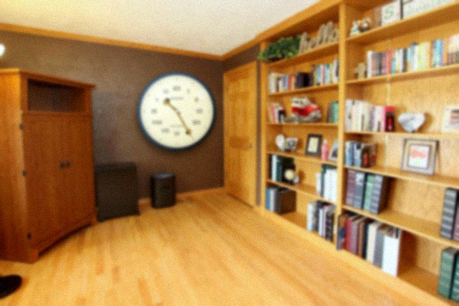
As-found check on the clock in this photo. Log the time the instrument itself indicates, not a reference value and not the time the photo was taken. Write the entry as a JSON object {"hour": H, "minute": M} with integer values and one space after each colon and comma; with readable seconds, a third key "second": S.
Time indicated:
{"hour": 10, "minute": 25}
